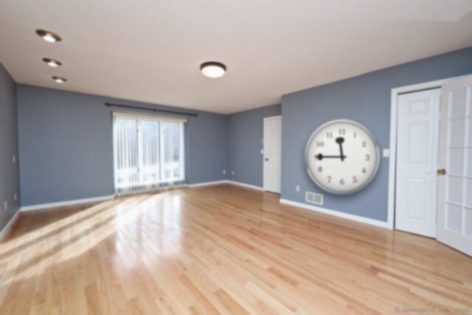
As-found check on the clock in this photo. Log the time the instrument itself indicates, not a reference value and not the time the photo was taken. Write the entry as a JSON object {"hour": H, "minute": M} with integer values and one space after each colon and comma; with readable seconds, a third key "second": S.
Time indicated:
{"hour": 11, "minute": 45}
